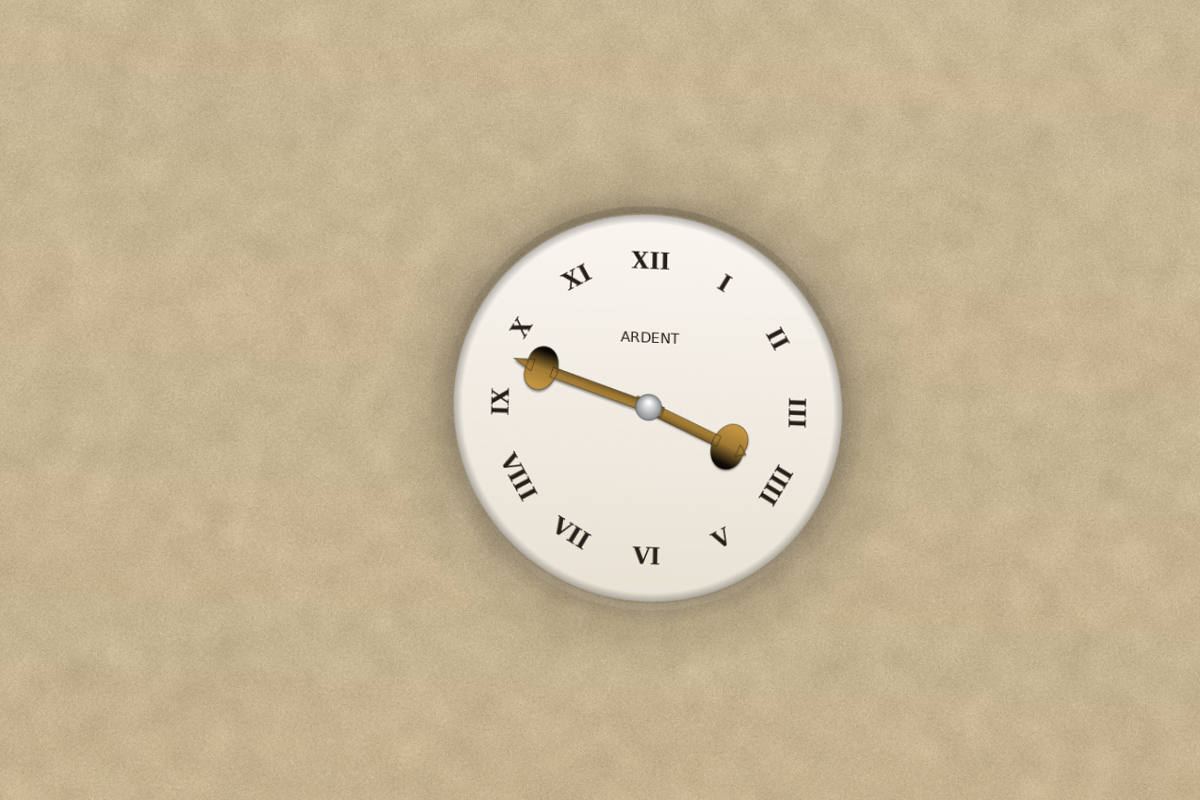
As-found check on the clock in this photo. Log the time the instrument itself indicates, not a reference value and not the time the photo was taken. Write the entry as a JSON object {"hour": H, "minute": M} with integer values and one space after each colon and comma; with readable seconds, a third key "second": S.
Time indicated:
{"hour": 3, "minute": 48}
